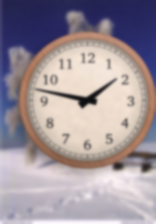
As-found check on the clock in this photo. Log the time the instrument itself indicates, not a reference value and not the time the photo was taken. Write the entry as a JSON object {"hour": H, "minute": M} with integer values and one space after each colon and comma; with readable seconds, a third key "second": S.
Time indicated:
{"hour": 1, "minute": 47}
